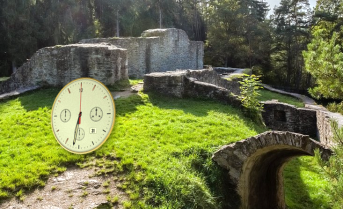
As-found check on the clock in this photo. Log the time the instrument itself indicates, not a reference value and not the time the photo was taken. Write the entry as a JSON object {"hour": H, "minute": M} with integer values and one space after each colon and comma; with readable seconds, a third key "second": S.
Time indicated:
{"hour": 6, "minute": 32}
